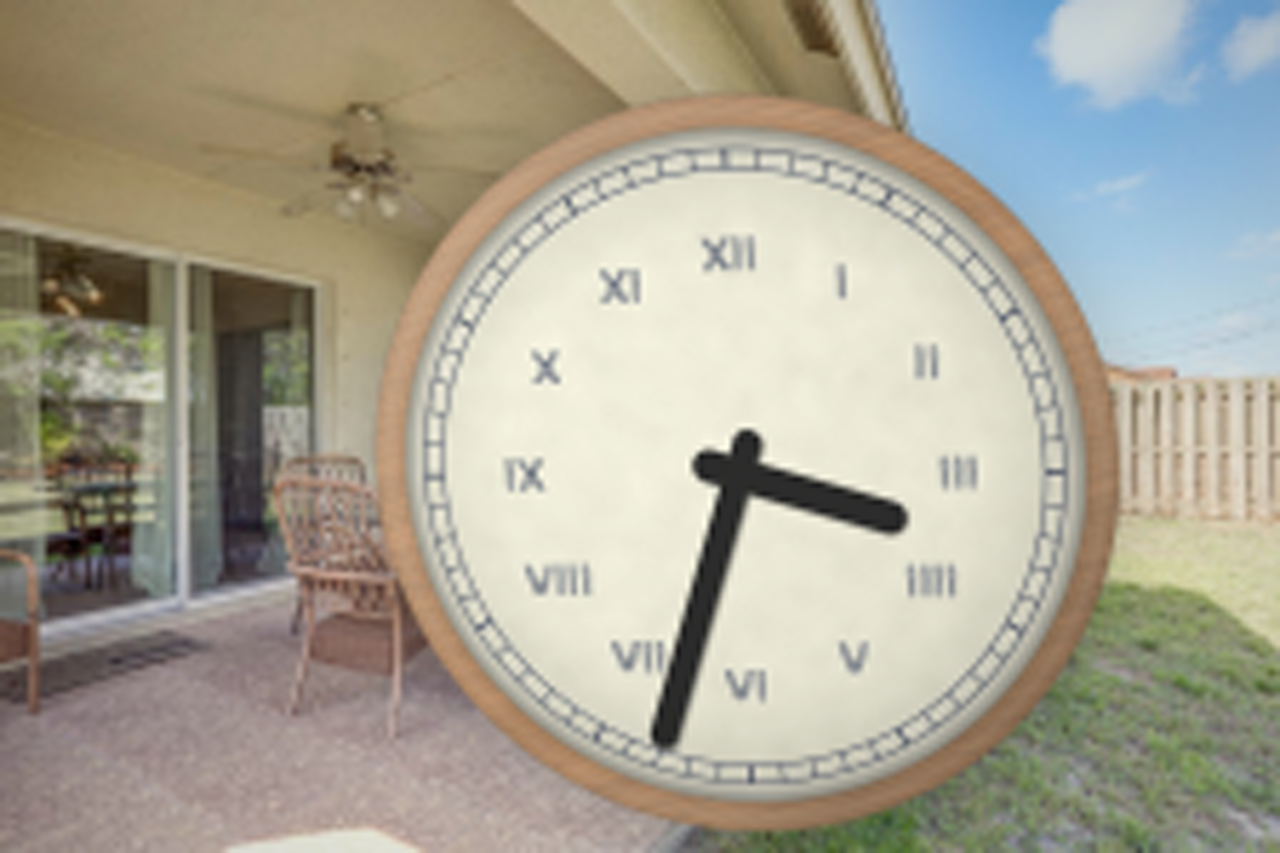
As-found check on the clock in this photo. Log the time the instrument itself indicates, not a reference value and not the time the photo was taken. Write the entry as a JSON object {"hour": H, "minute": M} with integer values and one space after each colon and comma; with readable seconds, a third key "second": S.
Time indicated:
{"hour": 3, "minute": 33}
